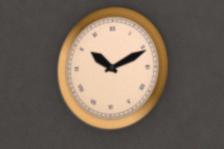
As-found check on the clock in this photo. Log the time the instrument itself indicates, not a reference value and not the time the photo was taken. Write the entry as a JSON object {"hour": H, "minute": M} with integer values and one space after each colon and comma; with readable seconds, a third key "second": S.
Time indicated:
{"hour": 10, "minute": 11}
